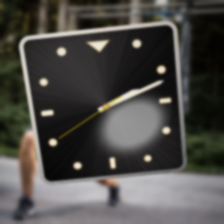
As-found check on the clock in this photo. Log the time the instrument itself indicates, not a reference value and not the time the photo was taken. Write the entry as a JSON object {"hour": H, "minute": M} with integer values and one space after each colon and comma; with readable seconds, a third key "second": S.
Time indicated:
{"hour": 2, "minute": 11, "second": 40}
